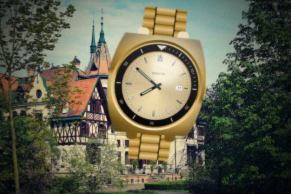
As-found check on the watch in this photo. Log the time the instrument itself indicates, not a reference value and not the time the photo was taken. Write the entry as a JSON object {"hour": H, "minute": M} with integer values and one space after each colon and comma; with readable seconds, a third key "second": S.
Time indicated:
{"hour": 7, "minute": 51}
